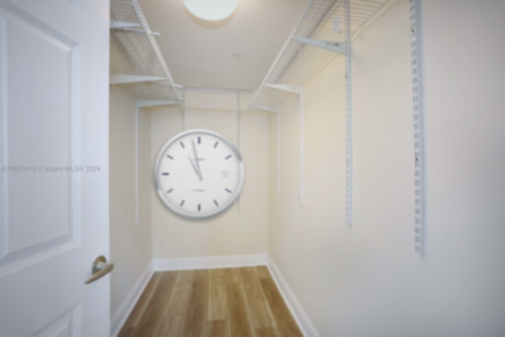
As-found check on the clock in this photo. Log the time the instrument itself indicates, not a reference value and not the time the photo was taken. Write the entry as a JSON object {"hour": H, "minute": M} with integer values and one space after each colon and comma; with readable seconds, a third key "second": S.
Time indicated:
{"hour": 10, "minute": 58}
